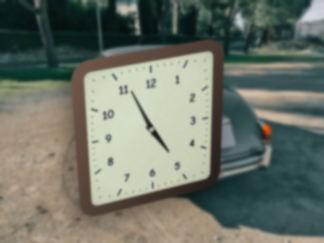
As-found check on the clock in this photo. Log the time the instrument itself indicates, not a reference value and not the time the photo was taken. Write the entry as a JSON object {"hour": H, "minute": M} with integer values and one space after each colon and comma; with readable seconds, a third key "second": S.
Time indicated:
{"hour": 4, "minute": 56}
